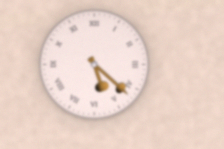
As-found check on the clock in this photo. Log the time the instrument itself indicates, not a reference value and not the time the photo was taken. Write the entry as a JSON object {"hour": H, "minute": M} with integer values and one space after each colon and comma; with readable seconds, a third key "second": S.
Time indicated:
{"hour": 5, "minute": 22}
